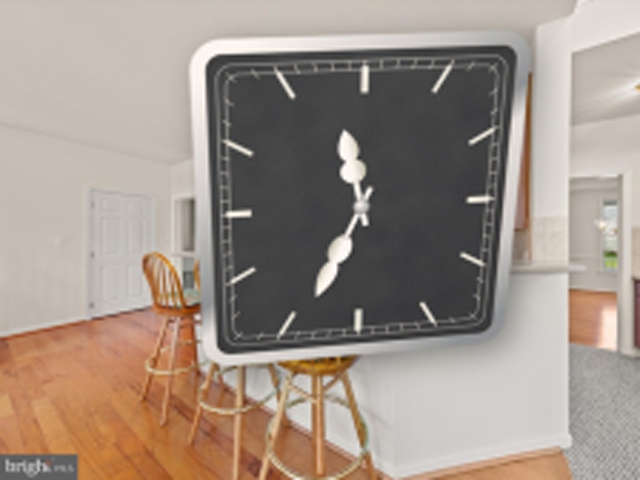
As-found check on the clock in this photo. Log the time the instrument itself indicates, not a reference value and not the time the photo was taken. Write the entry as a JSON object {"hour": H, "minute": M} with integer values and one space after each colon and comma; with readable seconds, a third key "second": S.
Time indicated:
{"hour": 11, "minute": 34}
